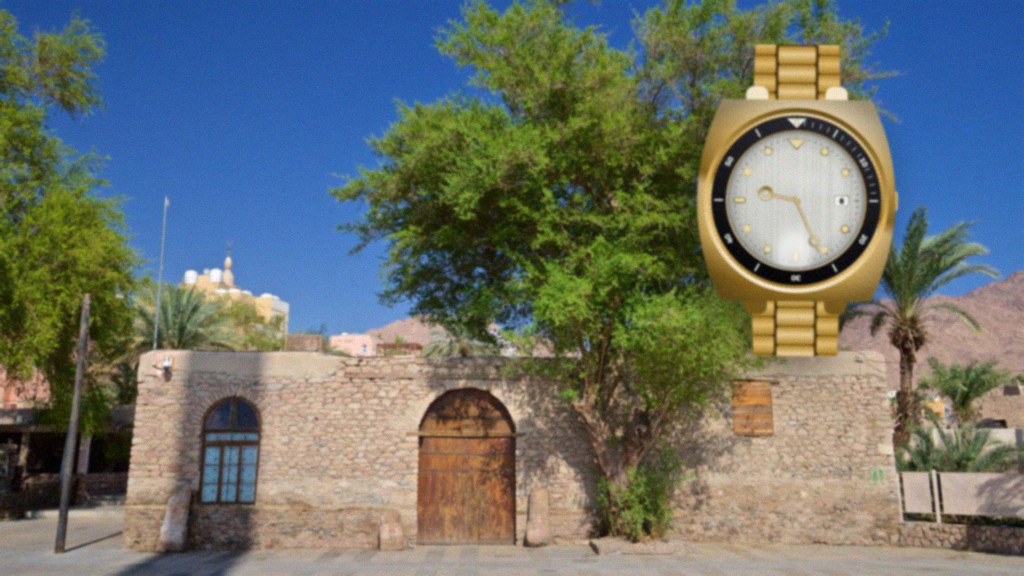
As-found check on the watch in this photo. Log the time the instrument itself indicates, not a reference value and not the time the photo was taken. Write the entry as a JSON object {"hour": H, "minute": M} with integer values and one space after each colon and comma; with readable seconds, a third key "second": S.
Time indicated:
{"hour": 9, "minute": 26}
